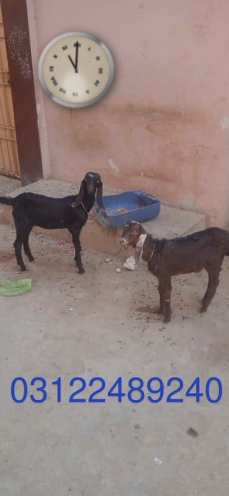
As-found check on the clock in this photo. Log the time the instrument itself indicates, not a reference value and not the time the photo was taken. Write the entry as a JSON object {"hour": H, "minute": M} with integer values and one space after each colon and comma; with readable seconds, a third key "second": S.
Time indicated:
{"hour": 11, "minute": 0}
